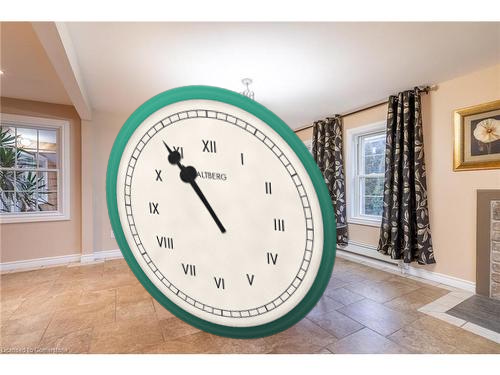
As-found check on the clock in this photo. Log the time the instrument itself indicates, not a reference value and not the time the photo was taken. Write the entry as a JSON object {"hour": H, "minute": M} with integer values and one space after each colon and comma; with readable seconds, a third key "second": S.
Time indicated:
{"hour": 10, "minute": 54}
